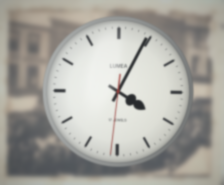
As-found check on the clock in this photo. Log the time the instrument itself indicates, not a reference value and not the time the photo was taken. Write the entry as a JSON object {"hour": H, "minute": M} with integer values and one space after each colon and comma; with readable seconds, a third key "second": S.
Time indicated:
{"hour": 4, "minute": 4, "second": 31}
